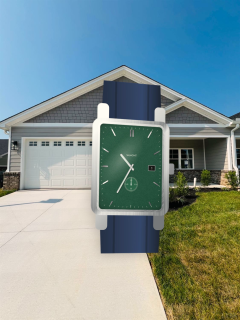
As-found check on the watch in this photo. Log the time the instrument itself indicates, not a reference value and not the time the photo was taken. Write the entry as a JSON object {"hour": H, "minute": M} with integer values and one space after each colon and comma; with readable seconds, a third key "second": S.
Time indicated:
{"hour": 10, "minute": 35}
